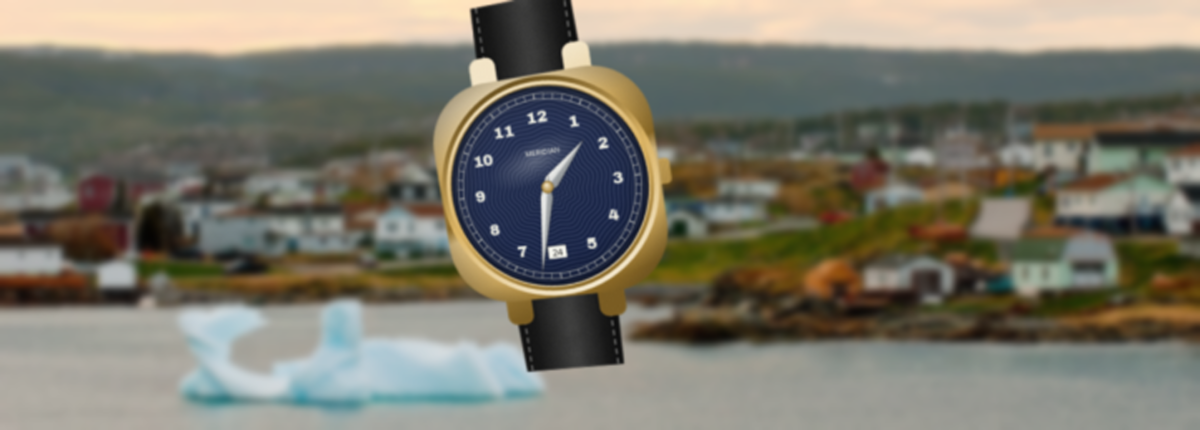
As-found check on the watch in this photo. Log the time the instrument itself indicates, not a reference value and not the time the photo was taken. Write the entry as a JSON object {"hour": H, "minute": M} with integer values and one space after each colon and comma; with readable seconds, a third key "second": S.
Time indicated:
{"hour": 1, "minute": 32}
